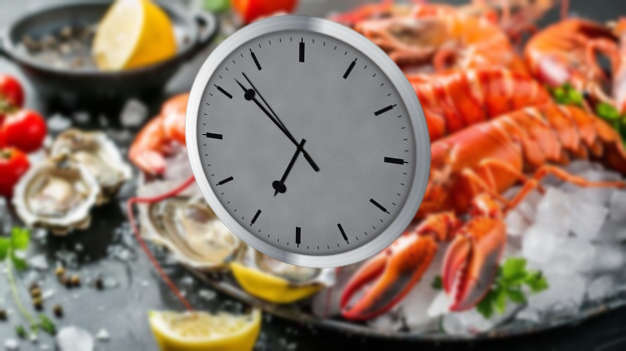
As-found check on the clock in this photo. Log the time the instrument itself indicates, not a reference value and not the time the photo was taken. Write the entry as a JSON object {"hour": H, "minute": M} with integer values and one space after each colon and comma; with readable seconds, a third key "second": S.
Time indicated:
{"hour": 6, "minute": 51, "second": 53}
